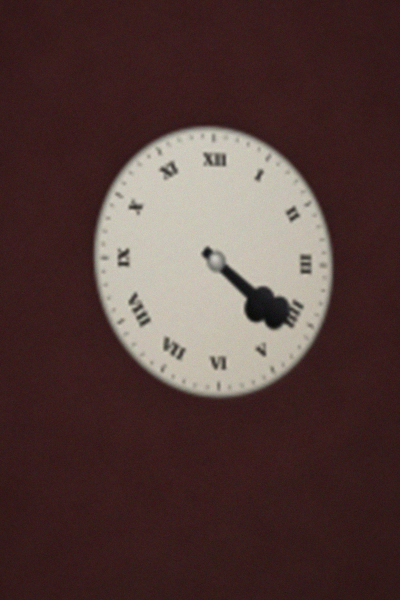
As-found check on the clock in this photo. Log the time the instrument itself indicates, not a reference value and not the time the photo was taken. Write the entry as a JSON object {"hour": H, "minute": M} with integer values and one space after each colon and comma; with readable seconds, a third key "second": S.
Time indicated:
{"hour": 4, "minute": 21}
